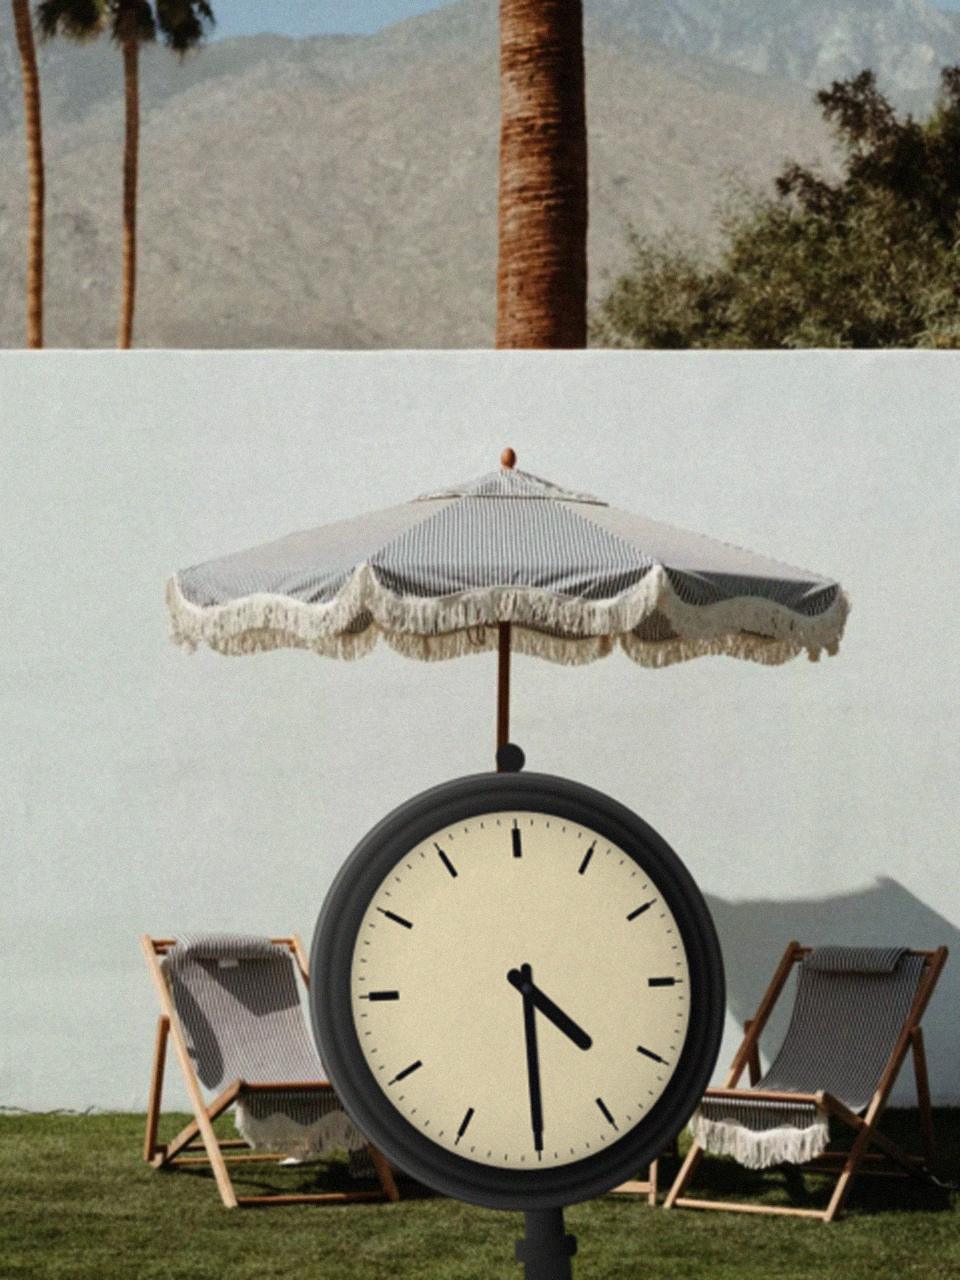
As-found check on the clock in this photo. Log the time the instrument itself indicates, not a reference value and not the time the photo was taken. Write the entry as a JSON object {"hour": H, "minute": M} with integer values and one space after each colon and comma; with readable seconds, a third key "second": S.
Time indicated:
{"hour": 4, "minute": 30}
